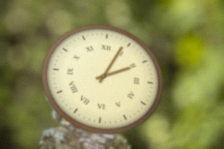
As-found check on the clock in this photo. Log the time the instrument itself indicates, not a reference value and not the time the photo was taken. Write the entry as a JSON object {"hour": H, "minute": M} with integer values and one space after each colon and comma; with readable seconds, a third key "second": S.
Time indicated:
{"hour": 2, "minute": 4}
